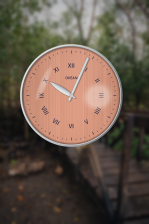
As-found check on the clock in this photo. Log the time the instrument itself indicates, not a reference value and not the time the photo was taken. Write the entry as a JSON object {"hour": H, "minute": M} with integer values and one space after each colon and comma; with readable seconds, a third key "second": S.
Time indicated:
{"hour": 10, "minute": 4}
